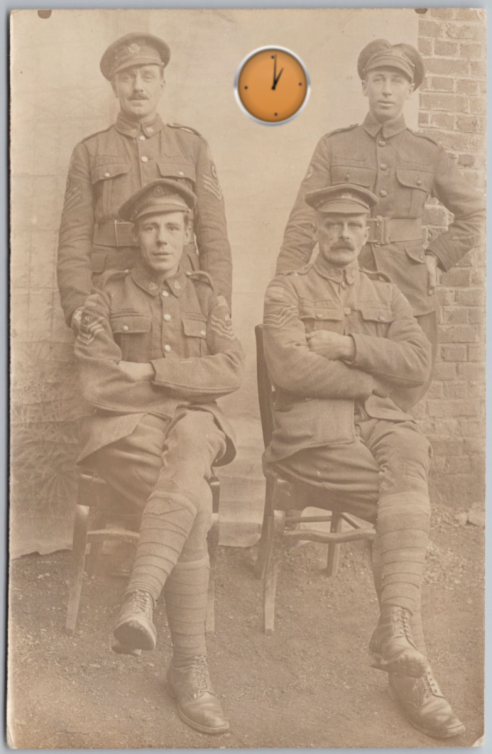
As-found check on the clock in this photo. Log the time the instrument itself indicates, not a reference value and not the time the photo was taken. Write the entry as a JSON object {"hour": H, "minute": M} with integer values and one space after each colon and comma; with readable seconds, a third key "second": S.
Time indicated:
{"hour": 1, "minute": 1}
